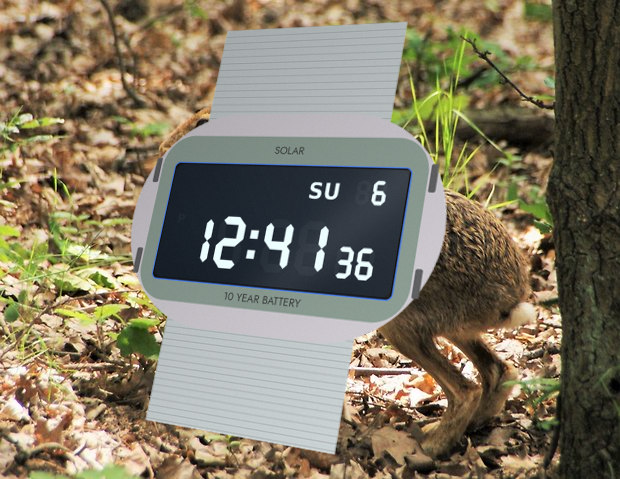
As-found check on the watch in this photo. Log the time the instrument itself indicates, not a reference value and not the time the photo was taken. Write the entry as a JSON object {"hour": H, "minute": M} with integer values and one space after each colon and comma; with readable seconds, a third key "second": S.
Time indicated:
{"hour": 12, "minute": 41, "second": 36}
